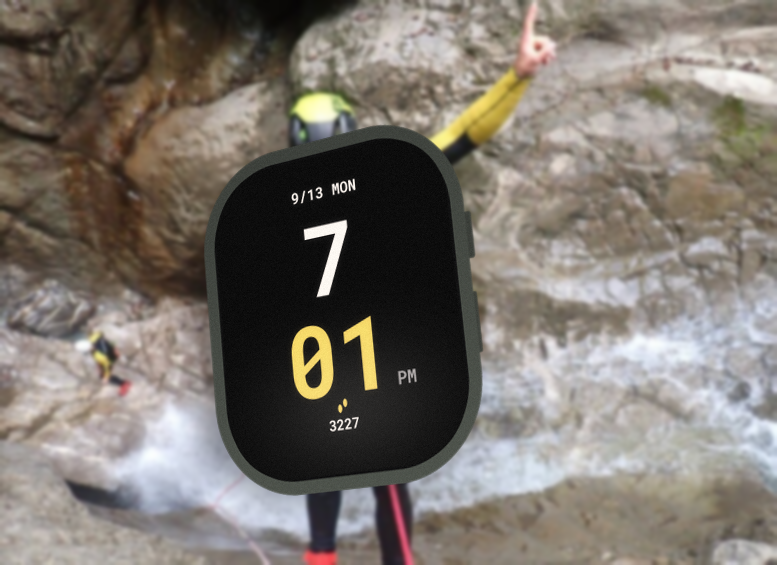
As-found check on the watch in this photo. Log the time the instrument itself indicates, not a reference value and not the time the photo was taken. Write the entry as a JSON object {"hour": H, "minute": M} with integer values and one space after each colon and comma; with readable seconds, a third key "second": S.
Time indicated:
{"hour": 7, "minute": 1}
